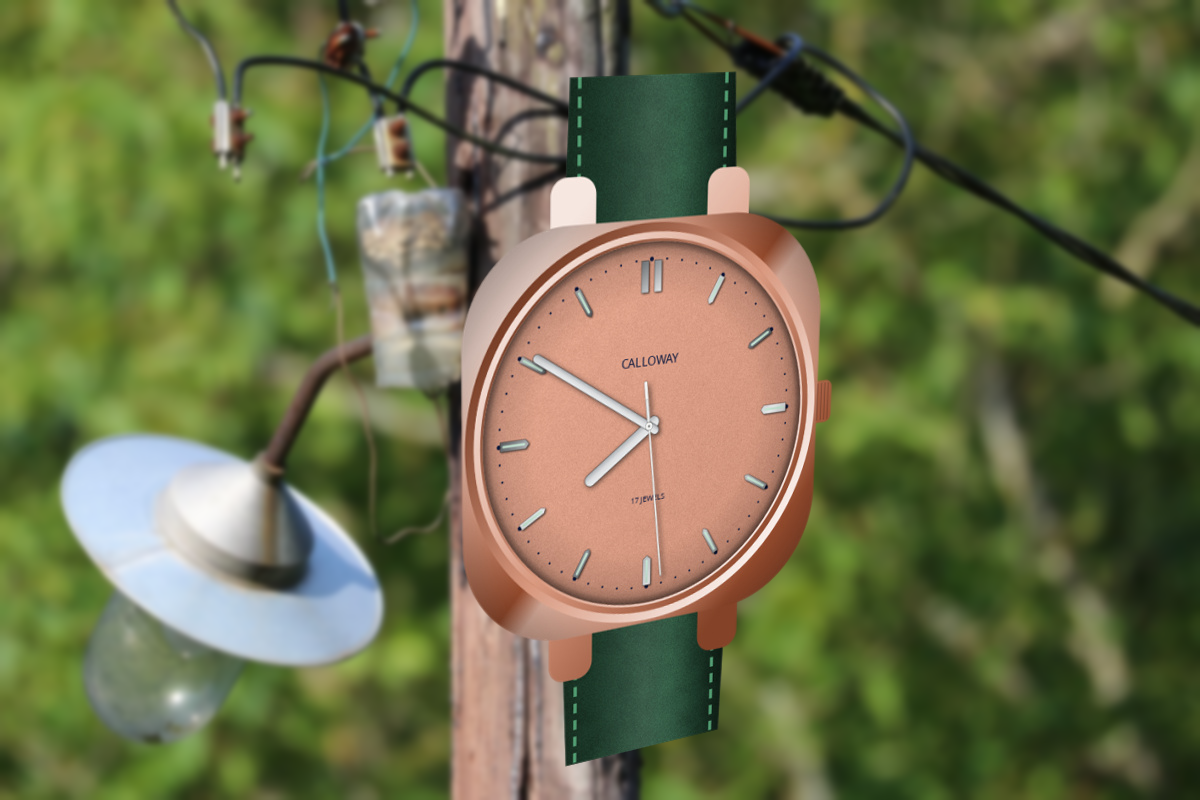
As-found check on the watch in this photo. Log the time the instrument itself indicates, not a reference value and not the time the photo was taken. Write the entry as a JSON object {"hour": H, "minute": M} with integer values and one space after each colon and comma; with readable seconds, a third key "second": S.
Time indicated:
{"hour": 7, "minute": 50, "second": 29}
